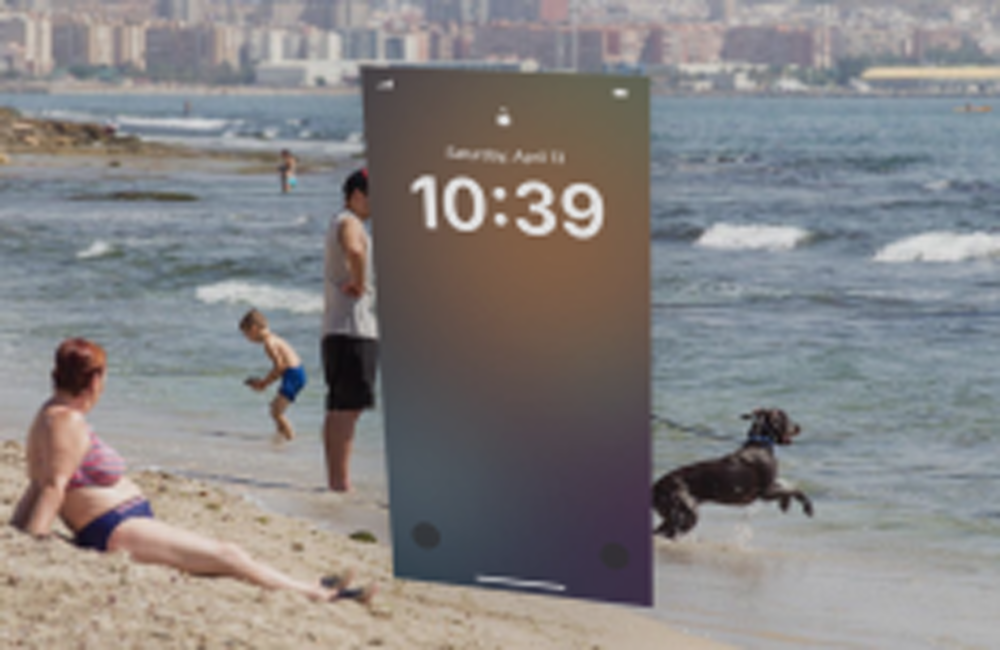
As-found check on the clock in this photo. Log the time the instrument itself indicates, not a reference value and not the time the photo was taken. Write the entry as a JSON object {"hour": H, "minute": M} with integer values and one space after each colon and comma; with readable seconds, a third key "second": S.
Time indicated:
{"hour": 10, "minute": 39}
